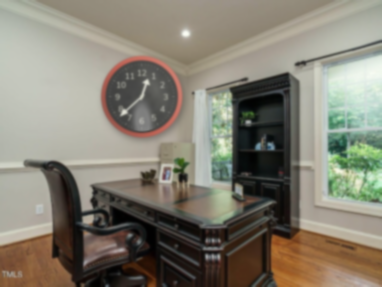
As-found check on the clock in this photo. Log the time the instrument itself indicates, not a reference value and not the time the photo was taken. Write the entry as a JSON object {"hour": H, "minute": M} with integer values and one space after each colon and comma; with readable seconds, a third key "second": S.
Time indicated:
{"hour": 12, "minute": 38}
